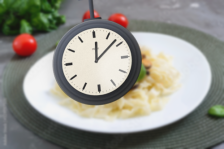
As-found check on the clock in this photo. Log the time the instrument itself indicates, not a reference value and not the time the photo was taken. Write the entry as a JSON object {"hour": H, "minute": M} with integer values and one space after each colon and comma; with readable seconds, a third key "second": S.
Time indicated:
{"hour": 12, "minute": 8}
